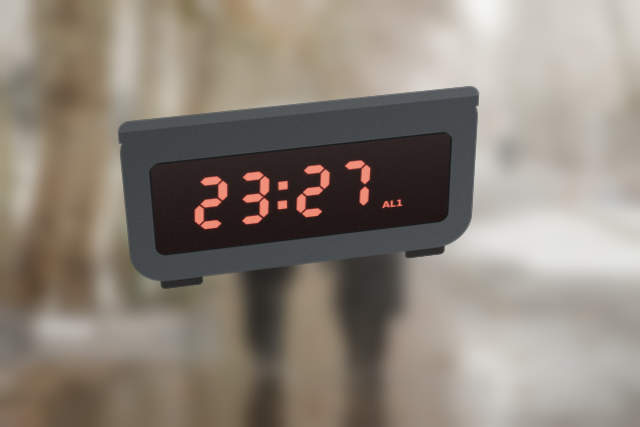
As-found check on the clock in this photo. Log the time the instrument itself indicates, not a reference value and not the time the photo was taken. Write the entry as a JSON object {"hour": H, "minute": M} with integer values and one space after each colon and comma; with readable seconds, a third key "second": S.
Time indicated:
{"hour": 23, "minute": 27}
